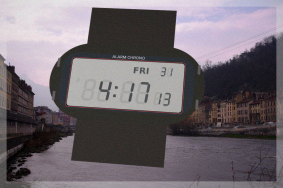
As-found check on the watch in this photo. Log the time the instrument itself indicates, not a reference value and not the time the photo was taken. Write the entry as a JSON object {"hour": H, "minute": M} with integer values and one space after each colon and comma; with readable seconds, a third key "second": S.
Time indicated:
{"hour": 4, "minute": 17, "second": 13}
